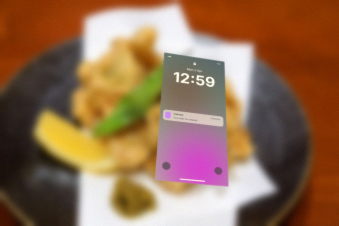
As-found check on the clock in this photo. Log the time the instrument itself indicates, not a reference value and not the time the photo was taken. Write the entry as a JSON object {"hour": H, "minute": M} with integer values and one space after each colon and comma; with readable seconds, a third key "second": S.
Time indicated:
{"hour": 12, "minute": 59}
